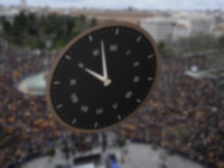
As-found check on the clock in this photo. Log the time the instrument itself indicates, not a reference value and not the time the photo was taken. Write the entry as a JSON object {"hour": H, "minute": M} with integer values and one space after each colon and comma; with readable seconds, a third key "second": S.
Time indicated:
{"hour": 9, "minute": 57}
